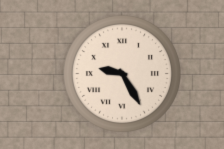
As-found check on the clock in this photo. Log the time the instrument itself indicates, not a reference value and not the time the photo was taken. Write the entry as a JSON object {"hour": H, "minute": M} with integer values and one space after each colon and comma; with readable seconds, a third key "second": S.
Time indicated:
{"hour": 9, "minute": 25}
